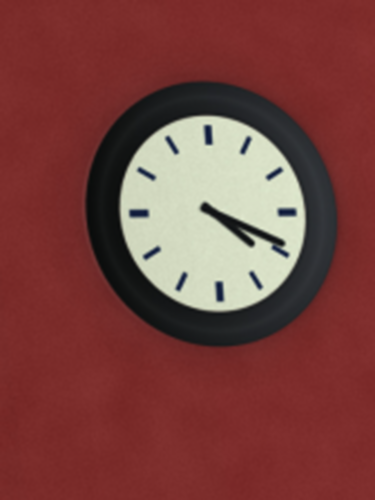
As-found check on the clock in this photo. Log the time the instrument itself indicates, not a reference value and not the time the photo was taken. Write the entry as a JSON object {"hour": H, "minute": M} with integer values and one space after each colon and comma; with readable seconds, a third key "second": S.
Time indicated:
{"hour": 4, "minute": 19}
